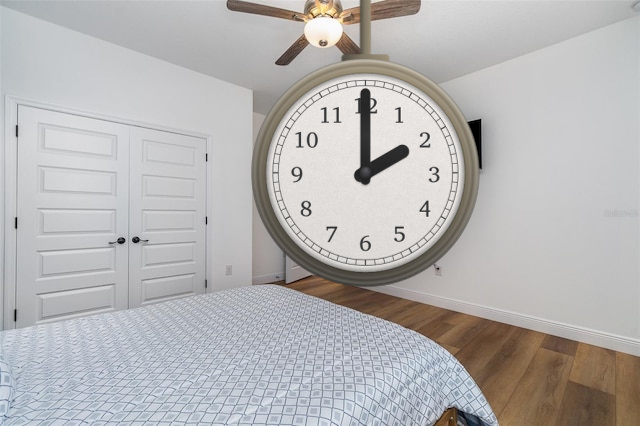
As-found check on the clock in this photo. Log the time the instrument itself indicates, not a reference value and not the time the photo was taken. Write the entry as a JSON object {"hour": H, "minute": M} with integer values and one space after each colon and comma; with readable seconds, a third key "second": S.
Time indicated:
{"hour": 2, "minute": 0}
